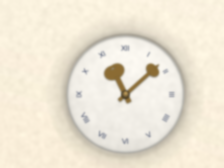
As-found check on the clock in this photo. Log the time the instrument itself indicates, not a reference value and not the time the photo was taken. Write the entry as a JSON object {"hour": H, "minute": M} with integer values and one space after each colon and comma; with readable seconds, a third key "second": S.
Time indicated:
{"hour": 11, "minute": 8}
